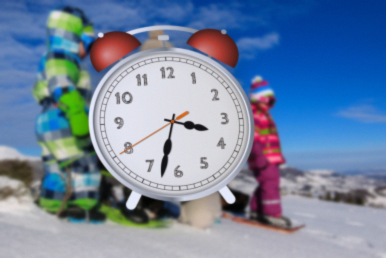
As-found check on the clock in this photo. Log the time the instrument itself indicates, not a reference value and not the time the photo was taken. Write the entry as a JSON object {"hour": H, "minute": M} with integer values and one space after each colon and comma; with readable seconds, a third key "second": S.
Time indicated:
{"hour": 3, "minute": 32, "second": 40}
